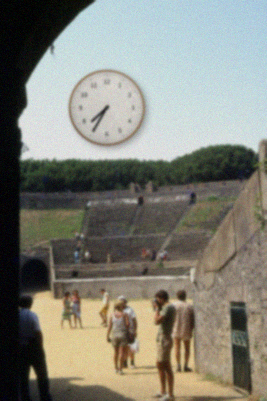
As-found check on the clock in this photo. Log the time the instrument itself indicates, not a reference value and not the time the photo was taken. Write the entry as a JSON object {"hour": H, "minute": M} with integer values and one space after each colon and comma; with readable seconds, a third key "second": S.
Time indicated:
{"hour": 7, "minute": 35}
